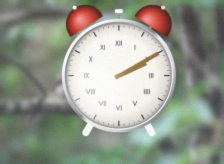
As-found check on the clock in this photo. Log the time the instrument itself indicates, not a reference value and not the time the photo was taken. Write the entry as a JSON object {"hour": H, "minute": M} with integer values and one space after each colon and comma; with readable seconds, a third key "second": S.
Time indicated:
{"hour": 2, "minute": 10}
